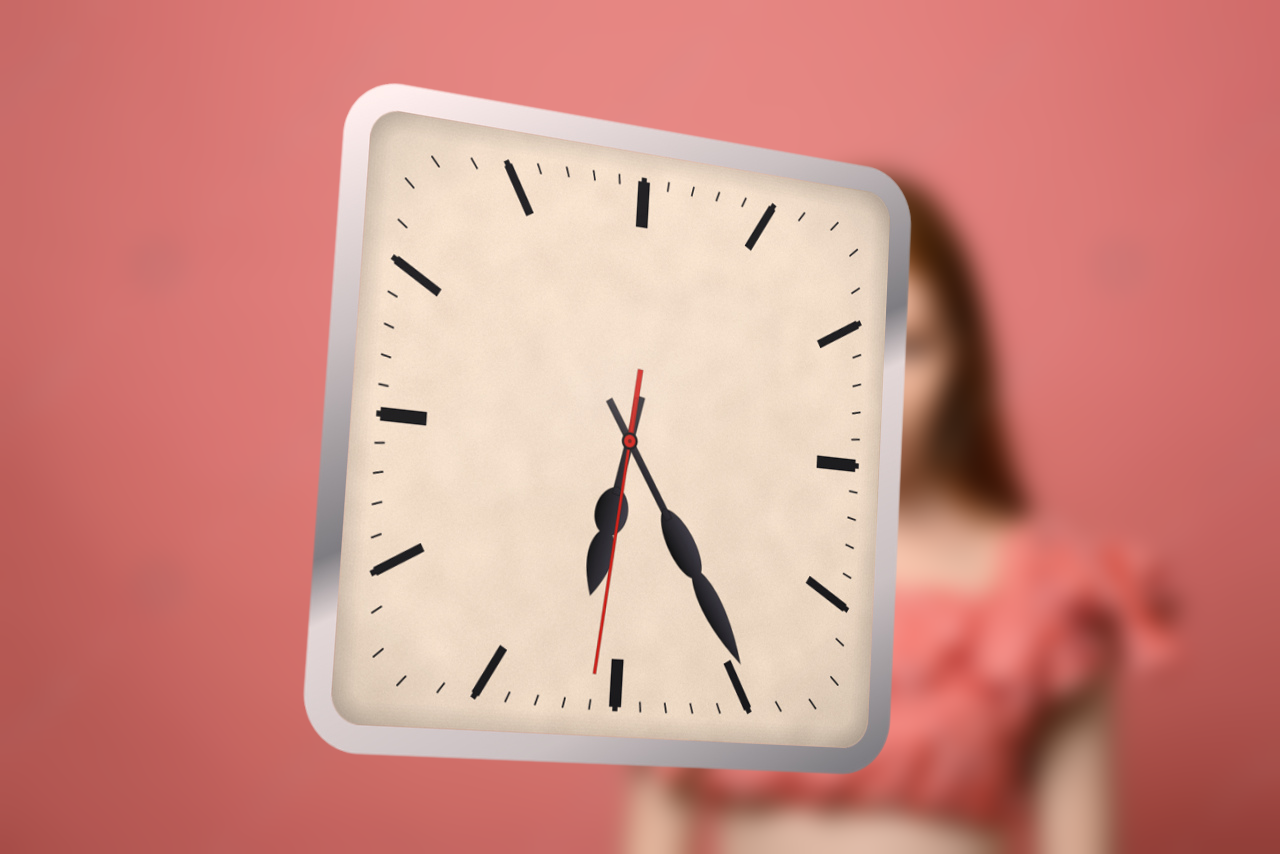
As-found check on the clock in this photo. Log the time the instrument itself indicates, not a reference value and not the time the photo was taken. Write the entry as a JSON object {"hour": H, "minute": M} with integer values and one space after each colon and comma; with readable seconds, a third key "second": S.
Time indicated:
{"hour": 6, "minute": 24, "second": 31}
